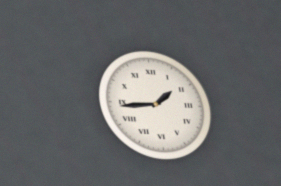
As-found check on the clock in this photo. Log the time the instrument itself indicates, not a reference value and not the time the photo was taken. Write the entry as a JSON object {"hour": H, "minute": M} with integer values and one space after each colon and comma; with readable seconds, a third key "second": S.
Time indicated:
{"hour": 1, "minute": 44}
